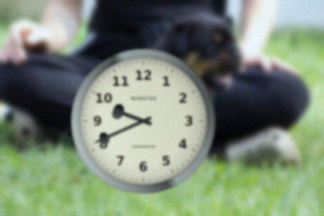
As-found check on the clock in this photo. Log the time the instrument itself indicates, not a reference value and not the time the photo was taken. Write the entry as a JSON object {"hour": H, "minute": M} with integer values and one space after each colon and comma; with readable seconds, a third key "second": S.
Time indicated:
{"hour": 9, "minute": 41}
